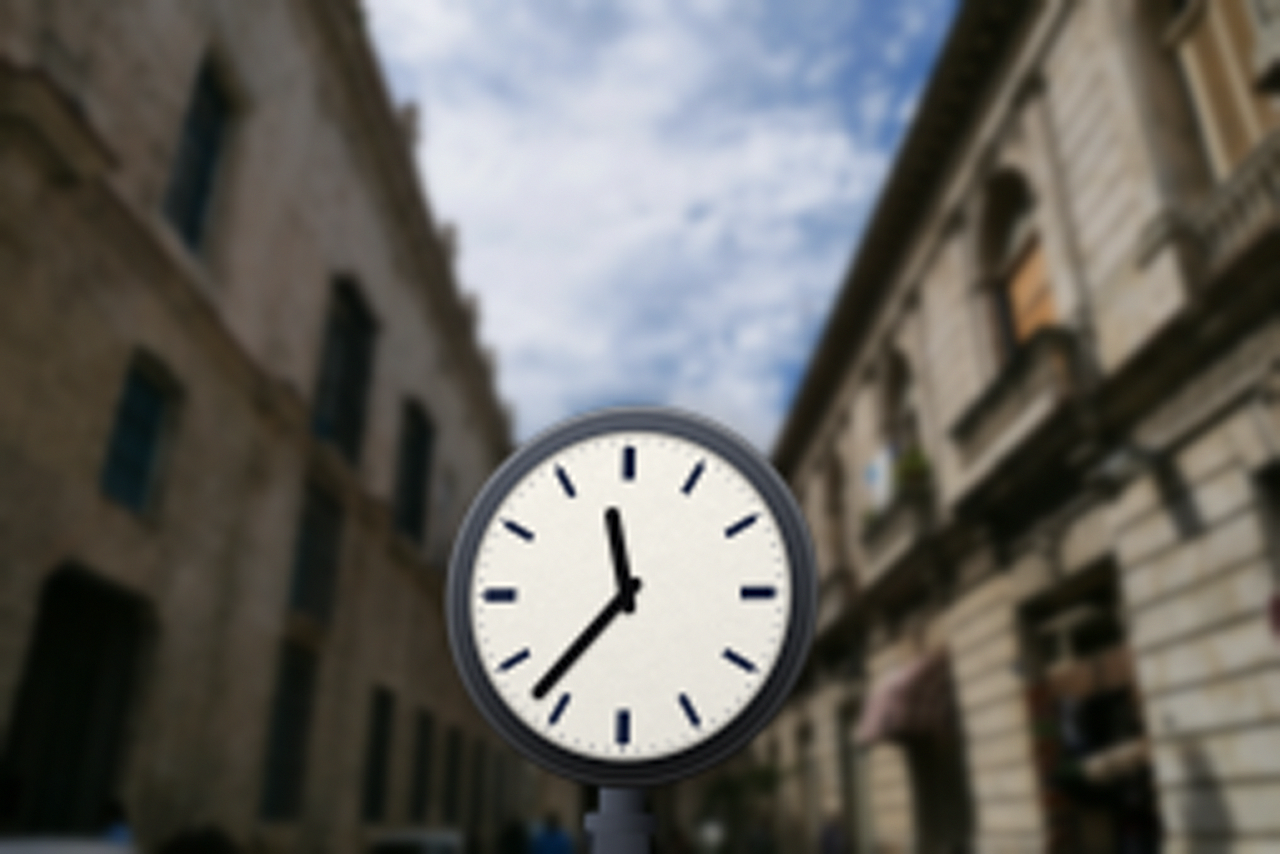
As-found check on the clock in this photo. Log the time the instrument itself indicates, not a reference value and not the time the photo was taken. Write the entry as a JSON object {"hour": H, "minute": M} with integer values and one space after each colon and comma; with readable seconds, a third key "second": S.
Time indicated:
{"hour": 11, "minute": 37}
